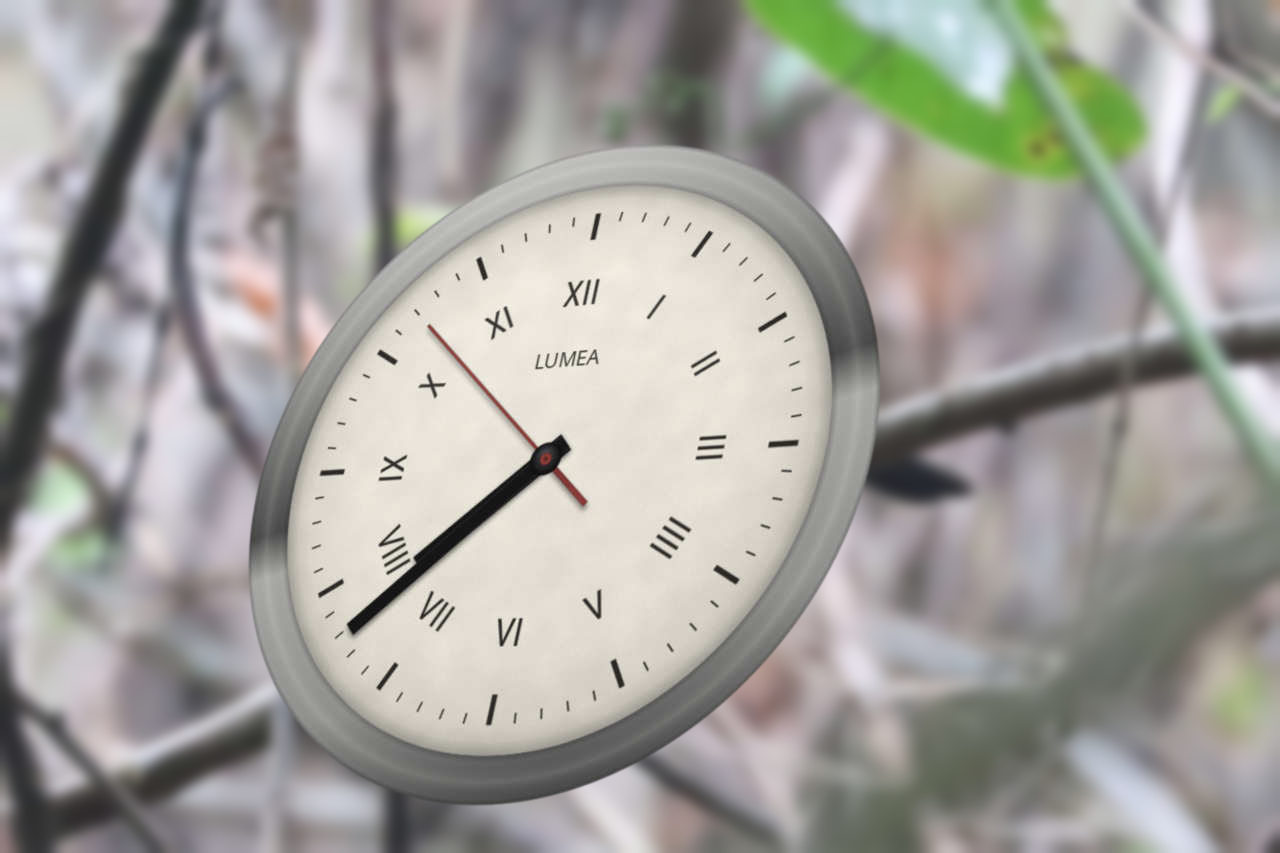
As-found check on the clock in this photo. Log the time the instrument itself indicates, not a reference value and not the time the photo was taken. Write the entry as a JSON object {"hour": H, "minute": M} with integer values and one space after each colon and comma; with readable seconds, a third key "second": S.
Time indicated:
{"hour": 7, "minute": 37, "second": 52}
